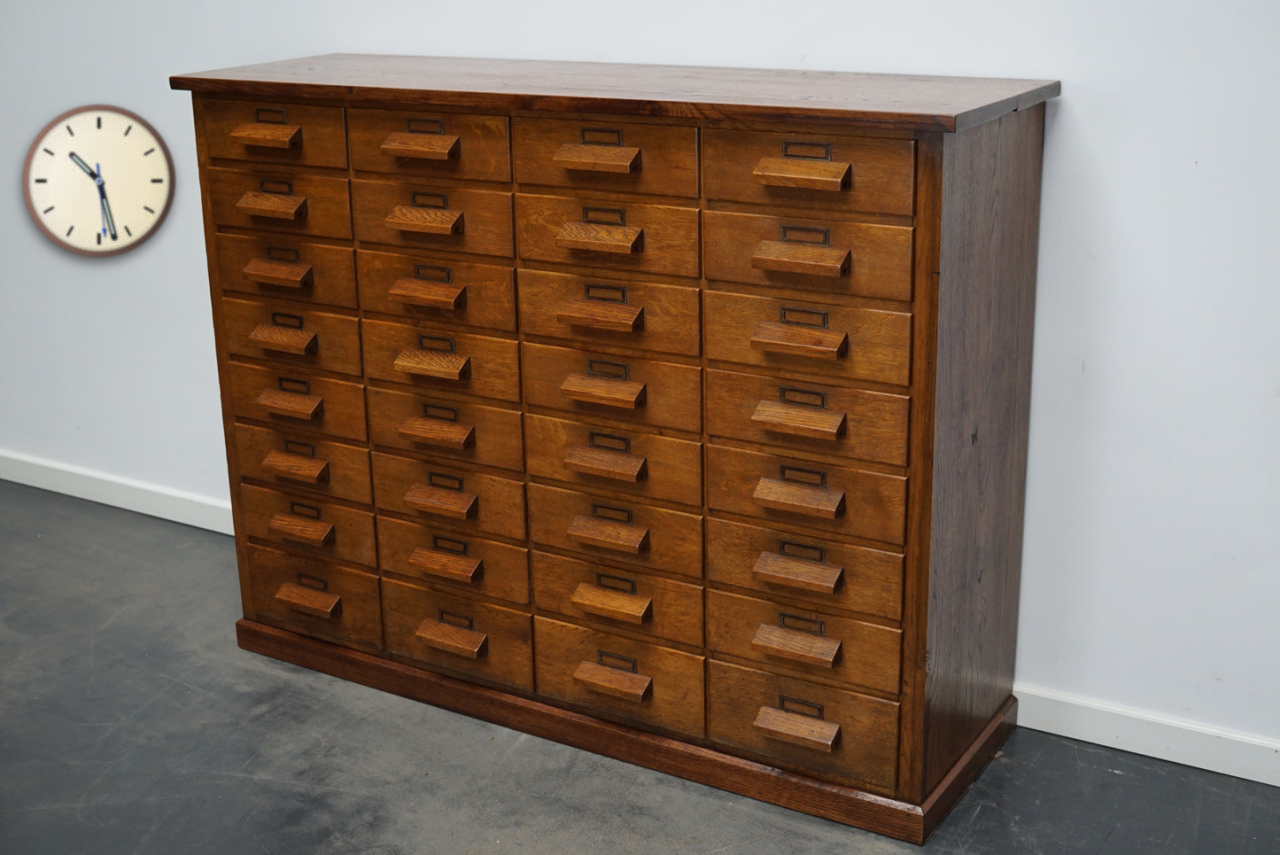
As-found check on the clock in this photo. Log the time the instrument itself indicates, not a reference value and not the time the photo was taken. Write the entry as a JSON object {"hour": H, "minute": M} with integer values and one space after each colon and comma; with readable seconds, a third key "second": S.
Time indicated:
{"hour": 10, "minute": 27, "second": 29}
